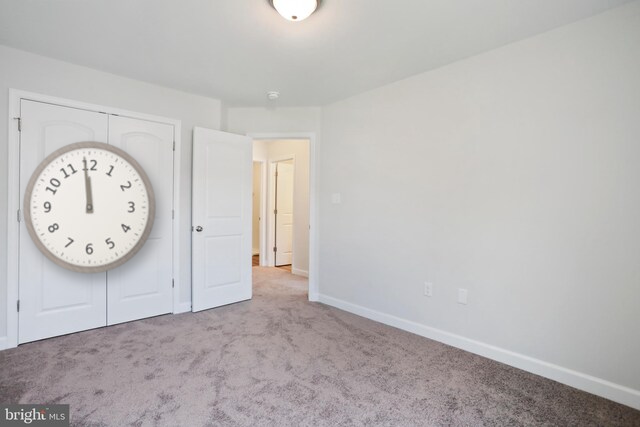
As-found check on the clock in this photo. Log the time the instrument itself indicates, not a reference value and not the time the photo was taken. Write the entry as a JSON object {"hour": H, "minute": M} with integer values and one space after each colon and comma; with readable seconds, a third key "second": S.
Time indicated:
{"hour": 11, "minute": 59}
